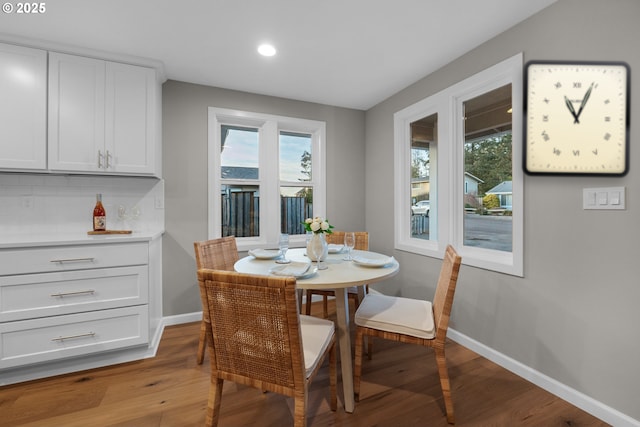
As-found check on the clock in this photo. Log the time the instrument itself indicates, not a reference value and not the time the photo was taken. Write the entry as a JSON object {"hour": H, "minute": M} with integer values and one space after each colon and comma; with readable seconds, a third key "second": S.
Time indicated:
{"hour": 11, "minute": 4}
